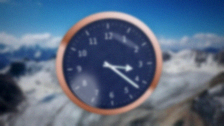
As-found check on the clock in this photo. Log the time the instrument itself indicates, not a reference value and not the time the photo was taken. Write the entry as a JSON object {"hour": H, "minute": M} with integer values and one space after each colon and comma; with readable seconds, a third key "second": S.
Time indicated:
{"hour": 3, "minute": 22}
